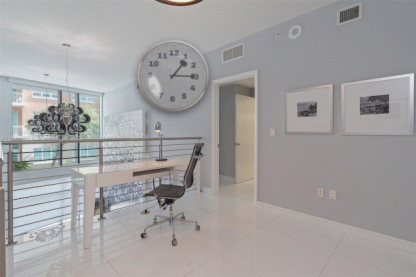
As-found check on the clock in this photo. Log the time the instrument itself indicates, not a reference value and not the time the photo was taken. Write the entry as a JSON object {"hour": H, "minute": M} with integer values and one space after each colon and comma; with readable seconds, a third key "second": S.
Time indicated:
{"hour": 1, "minute": 15}
